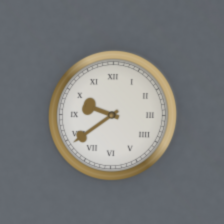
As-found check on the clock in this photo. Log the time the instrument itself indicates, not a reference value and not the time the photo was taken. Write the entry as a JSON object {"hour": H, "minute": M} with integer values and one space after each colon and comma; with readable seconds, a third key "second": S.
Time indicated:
{"hour": 9, "minute": 39}
